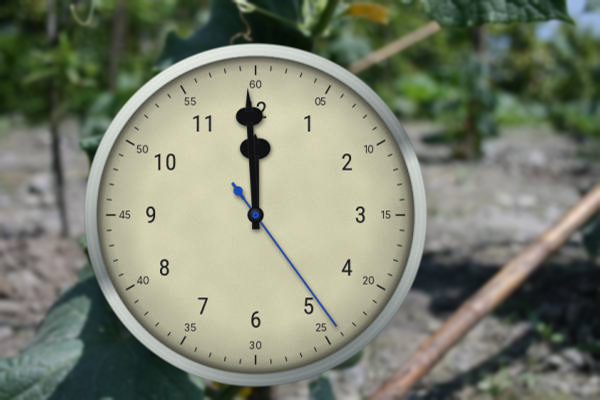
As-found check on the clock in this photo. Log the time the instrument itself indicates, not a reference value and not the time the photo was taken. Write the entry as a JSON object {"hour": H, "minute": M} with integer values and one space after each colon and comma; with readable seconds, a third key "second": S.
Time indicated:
{"hour": 11, "minute": 59, "second": 24}
